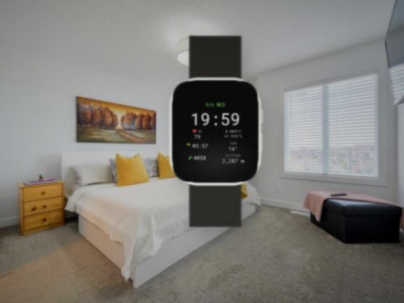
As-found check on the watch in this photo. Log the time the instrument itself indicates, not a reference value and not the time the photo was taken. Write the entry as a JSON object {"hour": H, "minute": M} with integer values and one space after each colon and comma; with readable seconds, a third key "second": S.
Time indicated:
{"hour": 19, "minute": 59}
